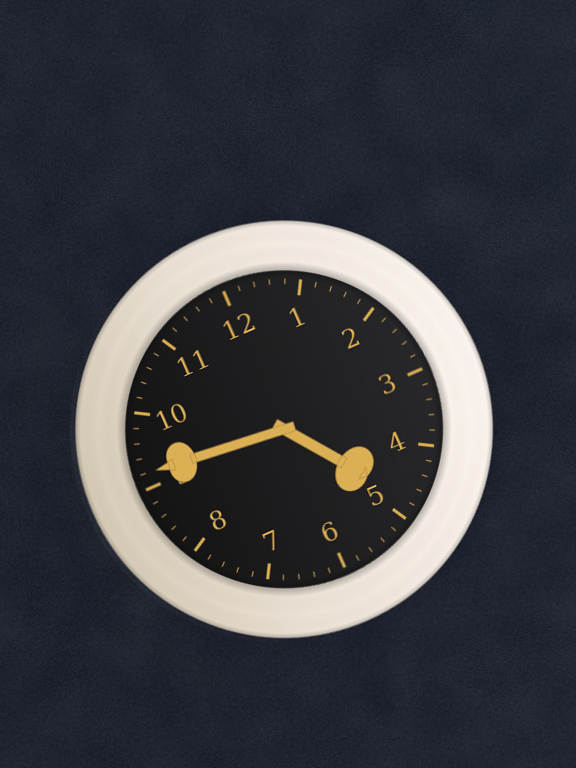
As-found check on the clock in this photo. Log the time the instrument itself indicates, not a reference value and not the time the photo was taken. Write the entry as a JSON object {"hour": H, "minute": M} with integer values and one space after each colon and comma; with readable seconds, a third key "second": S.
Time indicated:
{"hour": 4, "minute": 46}
